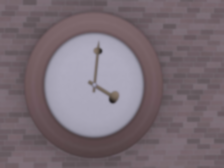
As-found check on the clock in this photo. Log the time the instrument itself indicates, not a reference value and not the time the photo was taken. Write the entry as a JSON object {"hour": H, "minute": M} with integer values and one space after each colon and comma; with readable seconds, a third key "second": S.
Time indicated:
{"hour": 4, "minute": 1}
